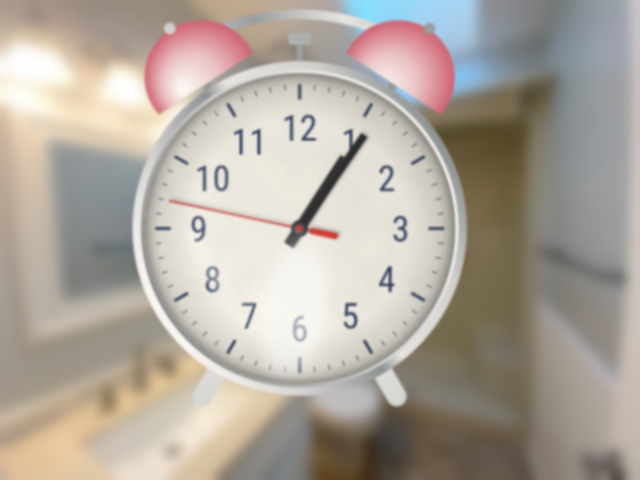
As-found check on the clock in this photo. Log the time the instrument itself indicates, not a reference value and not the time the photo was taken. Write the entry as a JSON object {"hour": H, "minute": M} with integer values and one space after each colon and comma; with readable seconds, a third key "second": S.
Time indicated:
{"hour": 1, "minute": 5, "second": 47}
